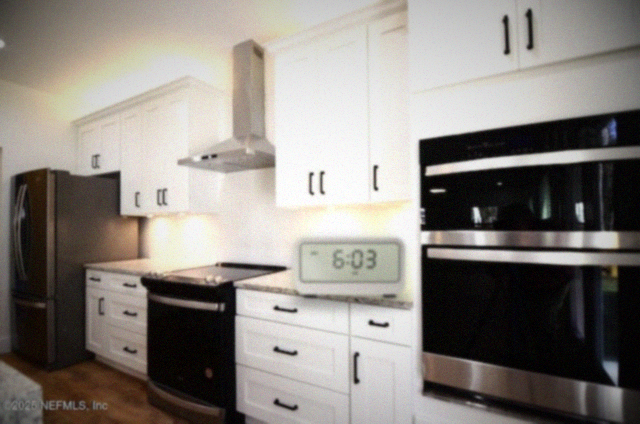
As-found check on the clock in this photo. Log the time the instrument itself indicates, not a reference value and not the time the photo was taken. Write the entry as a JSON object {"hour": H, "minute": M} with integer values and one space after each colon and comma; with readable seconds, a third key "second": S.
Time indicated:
{"hour": 6, "minute": 3}
